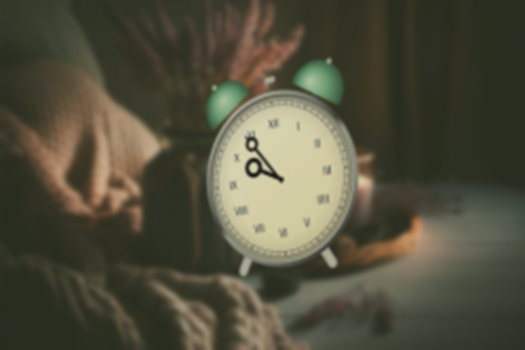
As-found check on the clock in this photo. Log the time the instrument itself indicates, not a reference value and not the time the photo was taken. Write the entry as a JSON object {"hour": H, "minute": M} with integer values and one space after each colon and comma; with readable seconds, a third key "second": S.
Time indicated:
{"hour": 9, "minute": 54}
